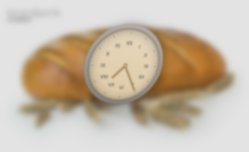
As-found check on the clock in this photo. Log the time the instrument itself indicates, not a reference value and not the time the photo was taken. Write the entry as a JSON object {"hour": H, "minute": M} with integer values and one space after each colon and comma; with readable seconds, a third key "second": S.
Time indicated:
{"hour": 7, "minute": 25}
